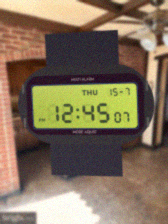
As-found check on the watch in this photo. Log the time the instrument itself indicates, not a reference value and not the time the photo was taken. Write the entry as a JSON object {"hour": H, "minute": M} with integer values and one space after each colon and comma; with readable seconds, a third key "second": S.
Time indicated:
{"hour": 12, "minute": 45, "second": 7}
